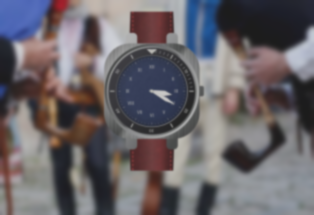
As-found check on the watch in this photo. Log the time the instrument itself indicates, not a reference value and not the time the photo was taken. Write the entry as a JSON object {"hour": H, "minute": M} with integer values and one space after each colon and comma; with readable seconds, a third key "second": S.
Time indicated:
{"hour": 3, "minute": 20}
